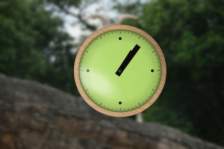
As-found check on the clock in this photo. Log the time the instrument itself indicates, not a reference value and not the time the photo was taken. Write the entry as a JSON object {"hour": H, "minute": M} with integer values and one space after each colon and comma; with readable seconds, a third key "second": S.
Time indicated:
{"hour": 1, "minute": 6}
